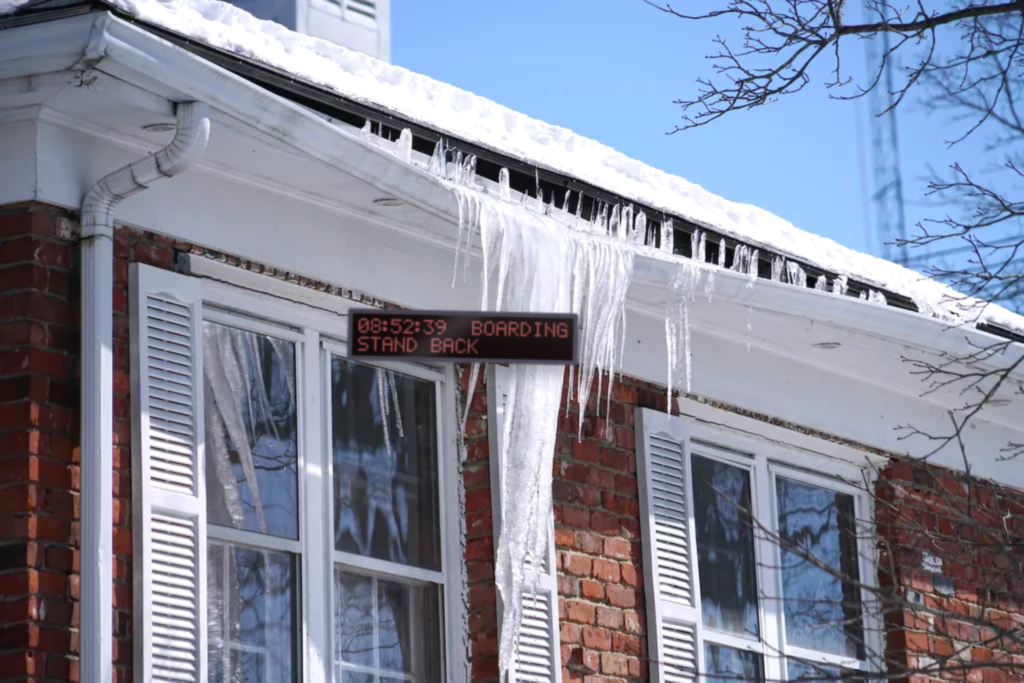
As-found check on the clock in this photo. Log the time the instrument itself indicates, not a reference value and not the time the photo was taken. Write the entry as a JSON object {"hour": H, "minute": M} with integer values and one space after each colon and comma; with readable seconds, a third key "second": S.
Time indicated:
{"hour": 8, "minute": 52, "second": 39}
